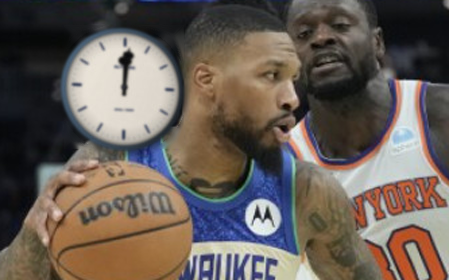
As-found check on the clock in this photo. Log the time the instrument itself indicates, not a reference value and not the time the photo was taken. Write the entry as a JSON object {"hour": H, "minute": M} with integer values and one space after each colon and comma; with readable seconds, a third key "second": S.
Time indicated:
{"hour": 12, "minute": 1}
